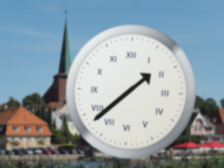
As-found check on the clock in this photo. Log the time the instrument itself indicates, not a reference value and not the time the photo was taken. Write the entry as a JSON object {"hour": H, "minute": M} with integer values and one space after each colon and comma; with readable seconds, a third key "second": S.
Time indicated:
{"hour": 1, "minute": 38}
